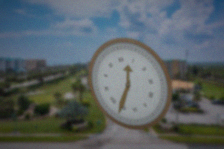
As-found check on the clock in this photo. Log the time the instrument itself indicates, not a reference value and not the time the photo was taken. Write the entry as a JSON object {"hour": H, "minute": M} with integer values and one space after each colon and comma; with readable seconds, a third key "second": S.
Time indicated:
{"hour": 12, "minute": 36}
